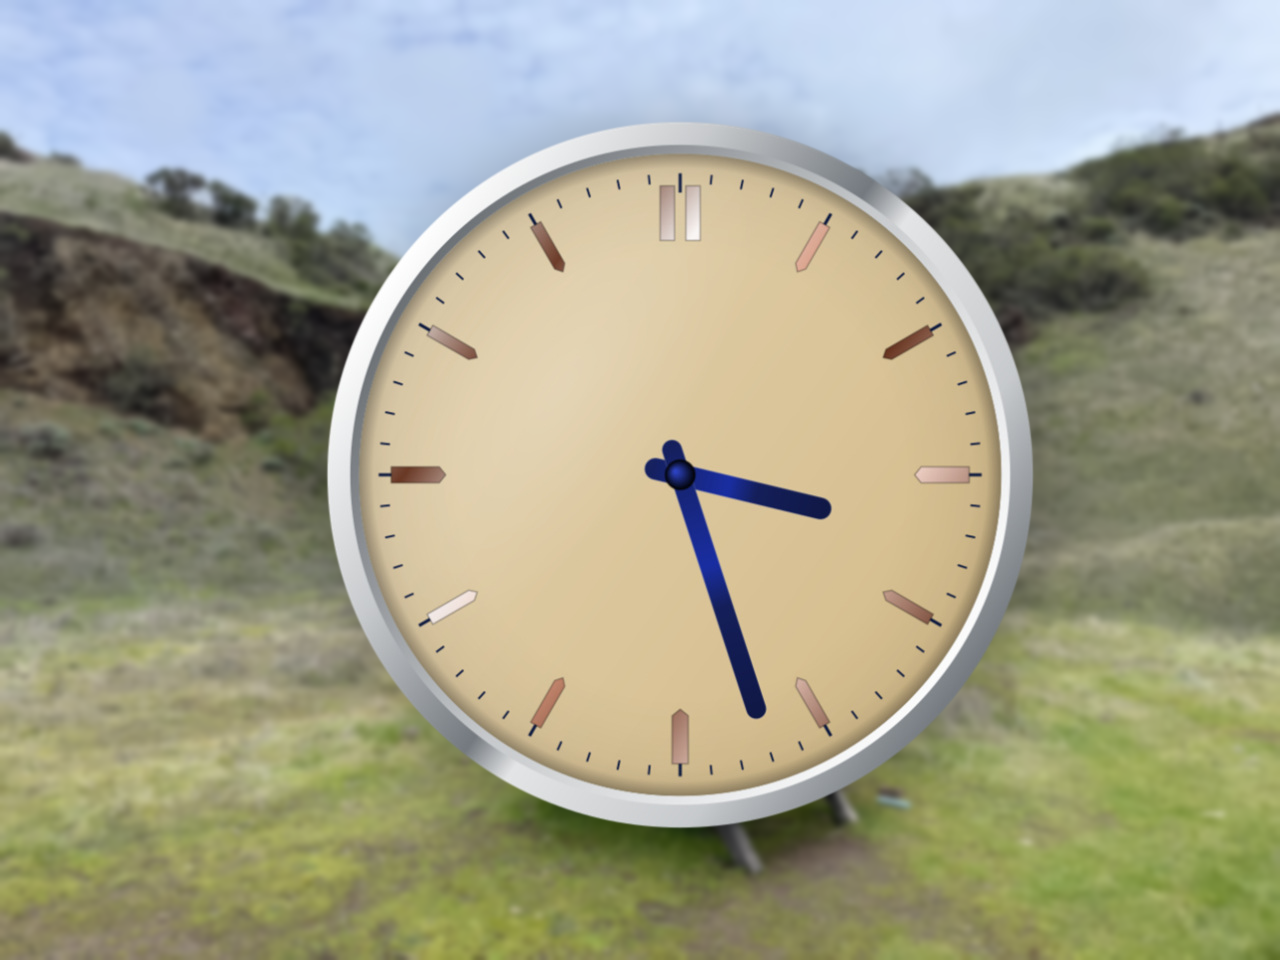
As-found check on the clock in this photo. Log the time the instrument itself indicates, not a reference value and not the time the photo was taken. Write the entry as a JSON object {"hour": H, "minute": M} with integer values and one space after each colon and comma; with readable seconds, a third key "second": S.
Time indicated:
{"hour": 3, "minute": 27}
